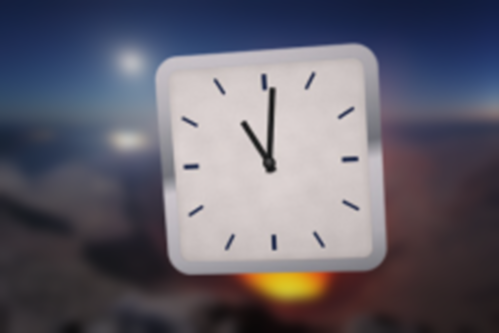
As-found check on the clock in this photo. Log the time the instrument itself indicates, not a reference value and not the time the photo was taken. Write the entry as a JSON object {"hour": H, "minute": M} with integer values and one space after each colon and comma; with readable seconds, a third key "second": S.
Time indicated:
{"hour": 11, "minute": 1}
